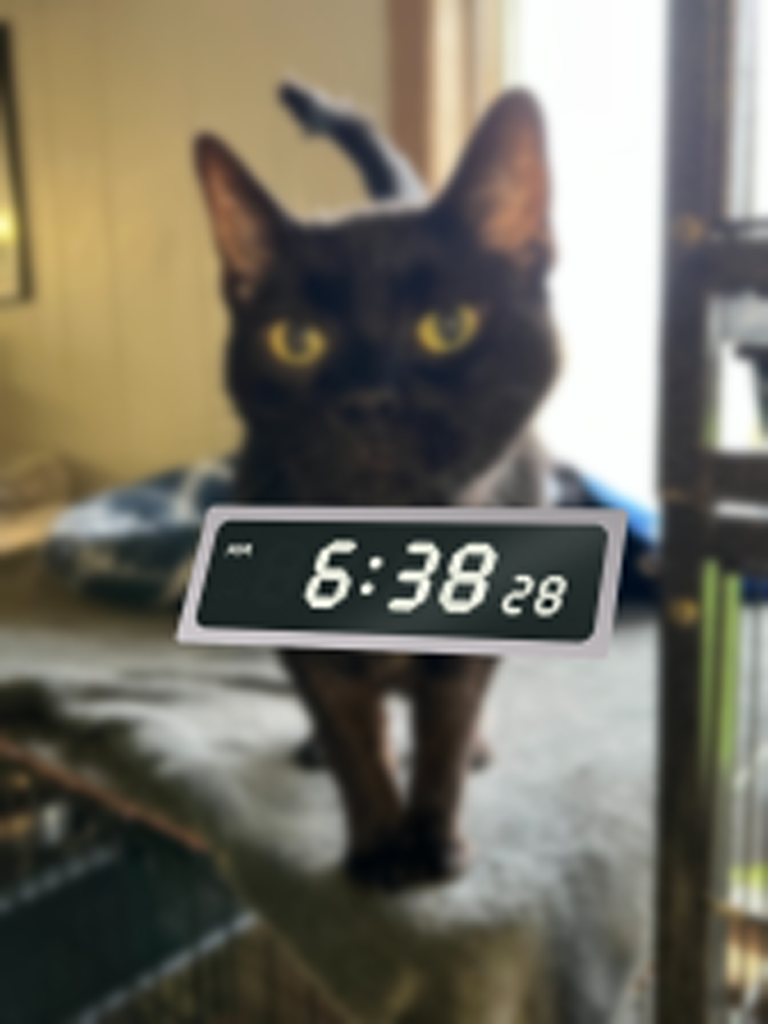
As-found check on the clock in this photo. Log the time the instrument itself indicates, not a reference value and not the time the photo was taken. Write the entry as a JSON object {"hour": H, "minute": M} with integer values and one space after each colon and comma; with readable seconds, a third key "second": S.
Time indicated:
{"hour": 6, "minute": 38, "second": 28}
